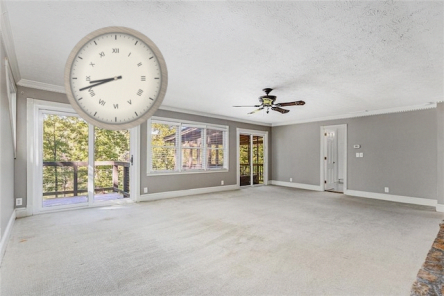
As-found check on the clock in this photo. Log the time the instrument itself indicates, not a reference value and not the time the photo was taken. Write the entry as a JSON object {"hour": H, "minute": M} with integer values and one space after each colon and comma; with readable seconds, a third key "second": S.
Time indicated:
{"hour": 8, "minute": 42}
